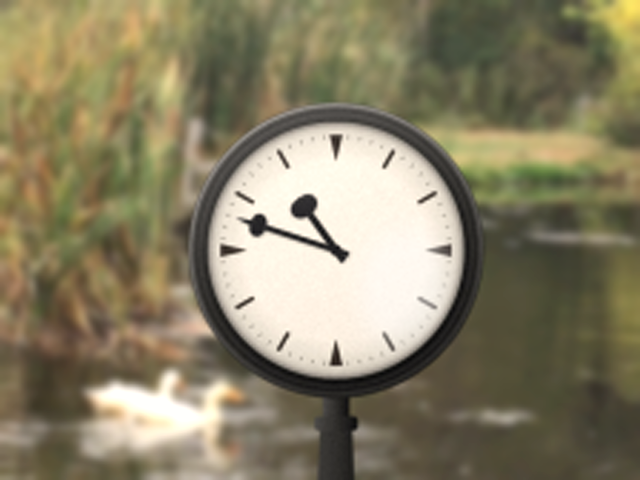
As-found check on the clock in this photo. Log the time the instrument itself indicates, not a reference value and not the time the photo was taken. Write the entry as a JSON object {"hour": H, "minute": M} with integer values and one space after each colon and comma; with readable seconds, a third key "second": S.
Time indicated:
{"hour": 10, "minute": 48}
